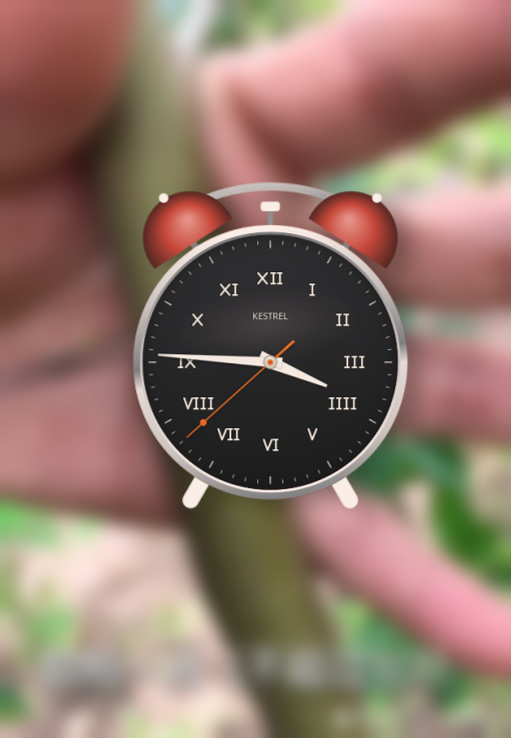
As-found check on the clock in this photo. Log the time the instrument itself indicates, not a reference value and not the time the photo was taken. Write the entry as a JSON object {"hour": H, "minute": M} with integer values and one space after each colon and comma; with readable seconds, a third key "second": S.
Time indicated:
{"hour": 3, "minute": 45, "second": 38}
